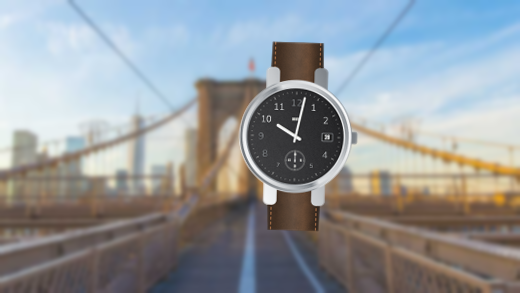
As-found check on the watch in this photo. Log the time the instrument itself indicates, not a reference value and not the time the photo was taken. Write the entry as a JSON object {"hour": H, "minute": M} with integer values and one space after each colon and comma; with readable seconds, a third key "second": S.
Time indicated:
{"hour": 10, "minute": 2}
